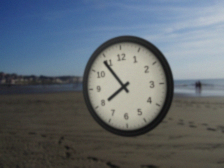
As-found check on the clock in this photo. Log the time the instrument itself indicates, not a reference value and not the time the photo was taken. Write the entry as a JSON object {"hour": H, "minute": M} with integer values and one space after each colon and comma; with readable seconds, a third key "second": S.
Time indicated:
{"hour": 7, "minute": 54}
